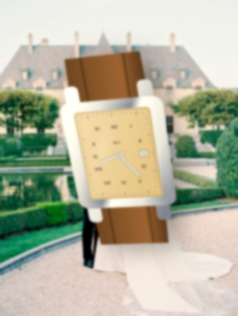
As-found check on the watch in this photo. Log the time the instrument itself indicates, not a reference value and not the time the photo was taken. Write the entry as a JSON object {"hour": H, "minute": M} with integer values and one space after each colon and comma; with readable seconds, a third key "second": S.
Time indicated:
{"hour": 8, "minute": 24}
